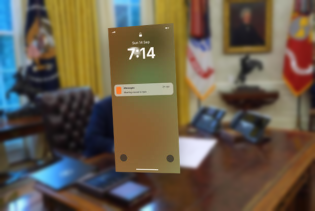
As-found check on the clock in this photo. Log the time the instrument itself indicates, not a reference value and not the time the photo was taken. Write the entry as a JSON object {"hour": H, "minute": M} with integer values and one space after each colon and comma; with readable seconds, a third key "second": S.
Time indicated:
{"hour": 7, "minute": 14}
